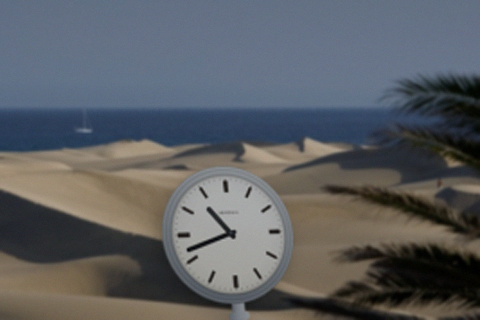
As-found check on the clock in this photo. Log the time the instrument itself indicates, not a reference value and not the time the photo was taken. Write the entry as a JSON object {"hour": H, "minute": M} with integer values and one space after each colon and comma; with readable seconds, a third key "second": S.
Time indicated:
{"hour": 10, "minute": 42}
